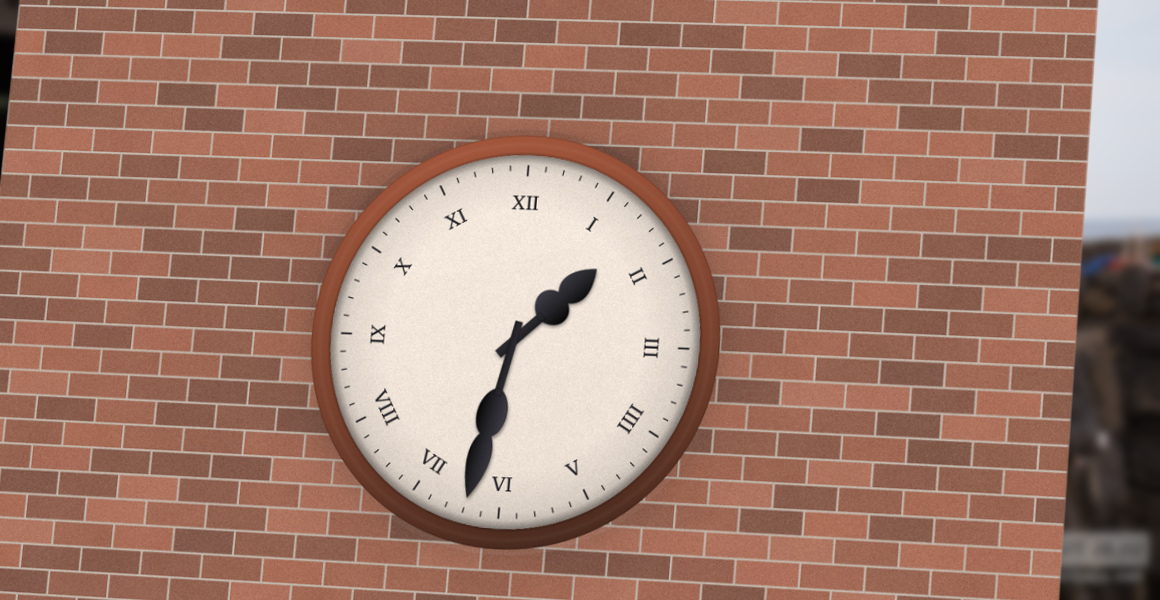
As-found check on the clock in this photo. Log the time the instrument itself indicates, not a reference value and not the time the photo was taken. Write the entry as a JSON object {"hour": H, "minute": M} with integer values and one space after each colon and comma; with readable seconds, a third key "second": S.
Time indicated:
{"hour": 1, "minute": 32}
